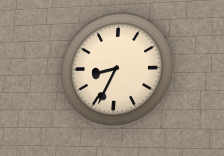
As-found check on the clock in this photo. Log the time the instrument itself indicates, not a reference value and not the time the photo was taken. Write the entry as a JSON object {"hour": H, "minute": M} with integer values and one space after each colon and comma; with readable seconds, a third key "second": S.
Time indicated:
{"hour": 8, "minute": 34}
